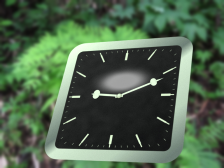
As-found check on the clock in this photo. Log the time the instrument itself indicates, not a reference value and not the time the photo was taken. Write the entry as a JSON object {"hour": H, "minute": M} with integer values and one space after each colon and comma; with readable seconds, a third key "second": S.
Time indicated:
{"hour": 9, "minute": 11}
